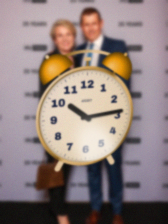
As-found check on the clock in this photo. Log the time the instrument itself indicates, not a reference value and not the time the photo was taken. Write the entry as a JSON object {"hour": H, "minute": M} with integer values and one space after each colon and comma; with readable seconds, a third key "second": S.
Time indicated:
{"hour": 10, "minute": 14}
